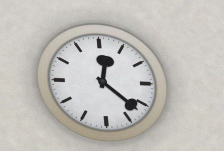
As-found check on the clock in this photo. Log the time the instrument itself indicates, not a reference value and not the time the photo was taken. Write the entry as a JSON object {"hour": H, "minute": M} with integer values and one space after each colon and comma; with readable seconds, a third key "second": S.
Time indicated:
{"hour": 12, "minute": 22}
